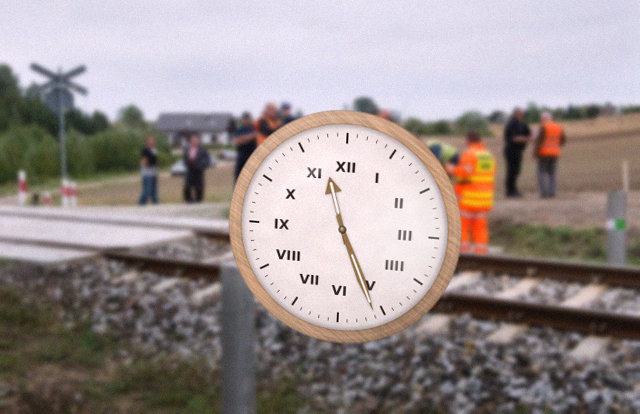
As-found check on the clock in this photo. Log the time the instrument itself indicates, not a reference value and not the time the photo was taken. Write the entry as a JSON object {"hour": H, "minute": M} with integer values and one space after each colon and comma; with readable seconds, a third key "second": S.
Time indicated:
{"hour": 11, "minute": 26}
